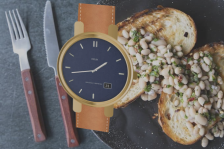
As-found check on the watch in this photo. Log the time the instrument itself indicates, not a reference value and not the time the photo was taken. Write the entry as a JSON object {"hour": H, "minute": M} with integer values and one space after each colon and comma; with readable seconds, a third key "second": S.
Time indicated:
{"hour": 1, "minute": 43}
